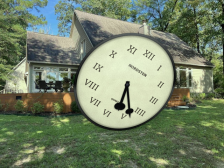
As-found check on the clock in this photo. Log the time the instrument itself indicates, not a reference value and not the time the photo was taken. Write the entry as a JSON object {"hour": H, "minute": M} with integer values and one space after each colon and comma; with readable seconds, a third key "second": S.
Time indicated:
{"hour": 5, "minute": 23}
